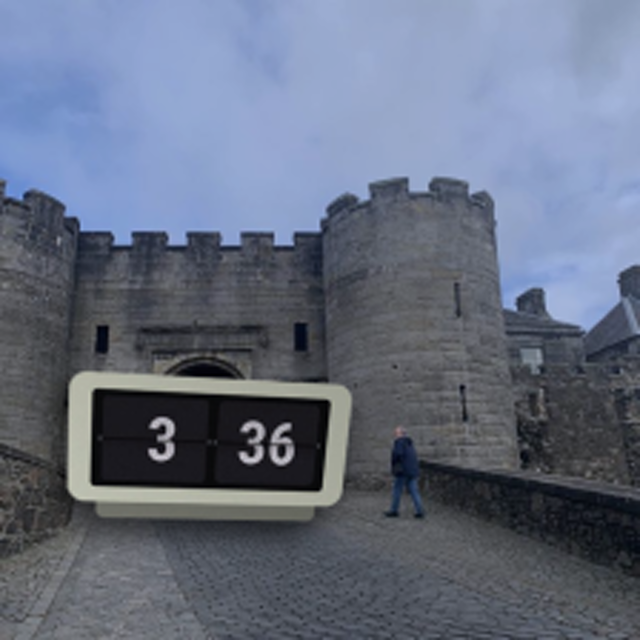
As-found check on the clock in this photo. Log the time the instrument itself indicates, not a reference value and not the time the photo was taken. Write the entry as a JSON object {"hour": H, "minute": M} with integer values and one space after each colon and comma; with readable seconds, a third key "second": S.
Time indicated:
{"hour": 3, "minute": 36}
